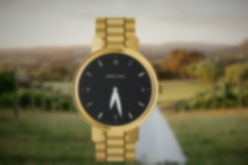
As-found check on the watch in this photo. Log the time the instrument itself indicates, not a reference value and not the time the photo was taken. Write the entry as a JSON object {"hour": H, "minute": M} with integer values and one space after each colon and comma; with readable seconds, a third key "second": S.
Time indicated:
{"hour": 6, "minute": 28}
